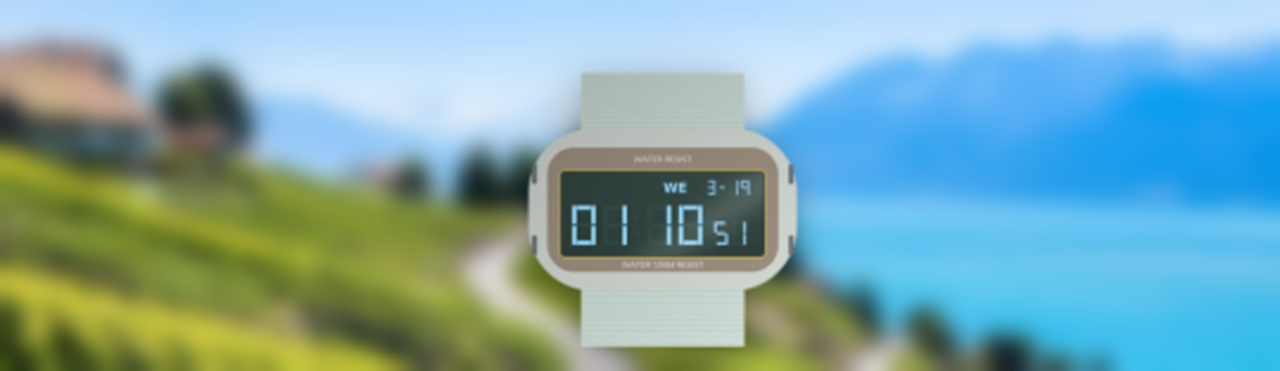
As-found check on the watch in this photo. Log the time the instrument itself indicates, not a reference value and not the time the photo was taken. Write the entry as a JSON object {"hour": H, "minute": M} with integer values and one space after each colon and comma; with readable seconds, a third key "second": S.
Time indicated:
{"hour": 1, "minute": 10, "second": 51}
